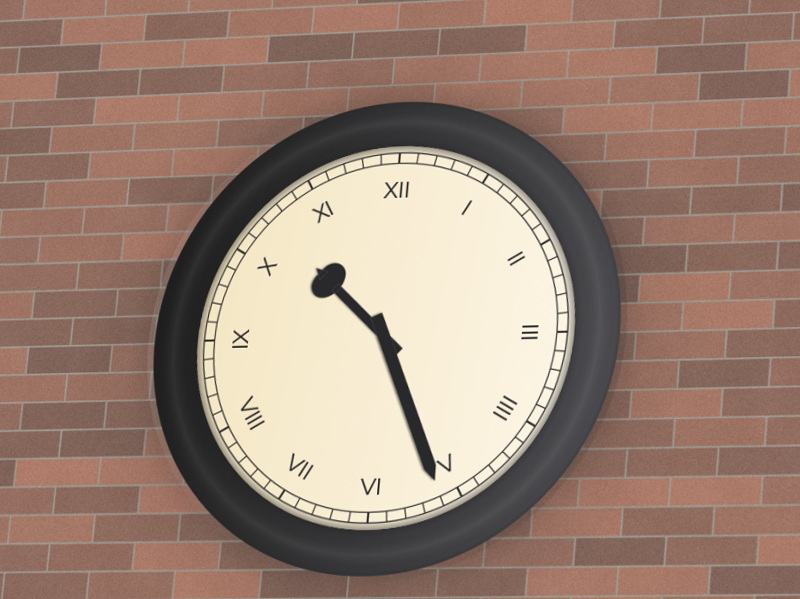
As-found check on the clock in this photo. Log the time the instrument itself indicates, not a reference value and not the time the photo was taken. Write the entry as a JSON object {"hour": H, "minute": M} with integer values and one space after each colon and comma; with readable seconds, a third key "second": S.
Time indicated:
{"hour": 10, "minute": 26}
